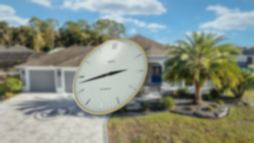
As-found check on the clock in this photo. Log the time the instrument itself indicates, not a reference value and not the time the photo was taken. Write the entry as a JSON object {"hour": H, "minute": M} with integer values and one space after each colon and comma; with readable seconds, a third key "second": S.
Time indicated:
{"hour": 2, "minute": 43}
